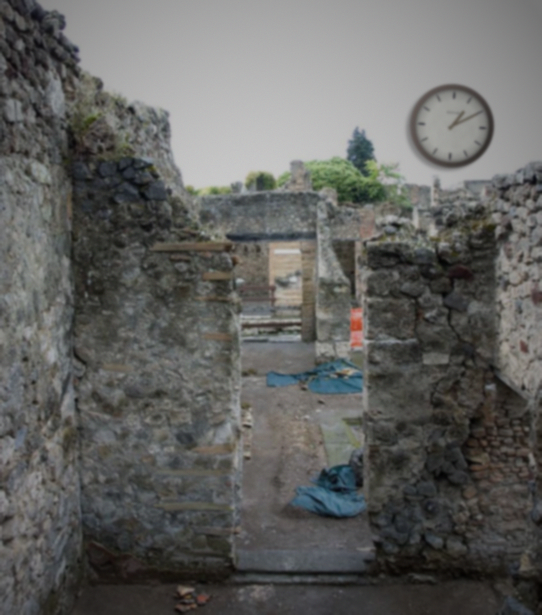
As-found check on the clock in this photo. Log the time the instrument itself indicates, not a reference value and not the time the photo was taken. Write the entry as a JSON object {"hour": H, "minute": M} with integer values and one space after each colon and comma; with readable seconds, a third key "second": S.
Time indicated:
{"hour": 1, "minute": 10}
